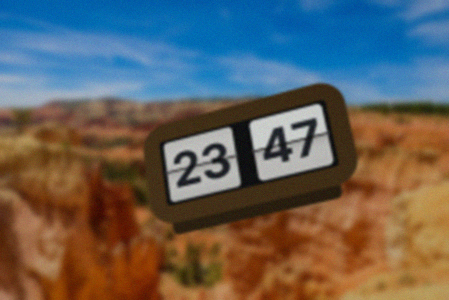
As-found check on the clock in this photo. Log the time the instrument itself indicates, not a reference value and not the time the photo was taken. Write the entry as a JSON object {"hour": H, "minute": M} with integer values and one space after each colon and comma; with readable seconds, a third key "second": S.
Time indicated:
{"hour": 23, "minute": 47}
